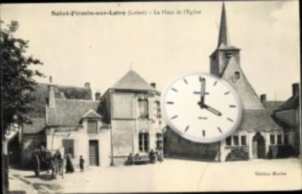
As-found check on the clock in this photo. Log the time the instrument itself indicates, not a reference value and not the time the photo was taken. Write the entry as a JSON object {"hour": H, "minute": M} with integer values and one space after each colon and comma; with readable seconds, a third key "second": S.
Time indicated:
{"hour": 4, "minute": 1}
